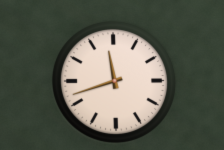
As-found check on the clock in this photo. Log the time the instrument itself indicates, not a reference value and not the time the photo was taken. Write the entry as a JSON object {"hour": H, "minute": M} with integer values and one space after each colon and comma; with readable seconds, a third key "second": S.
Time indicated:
{"hour": 11, "minute": 42}
